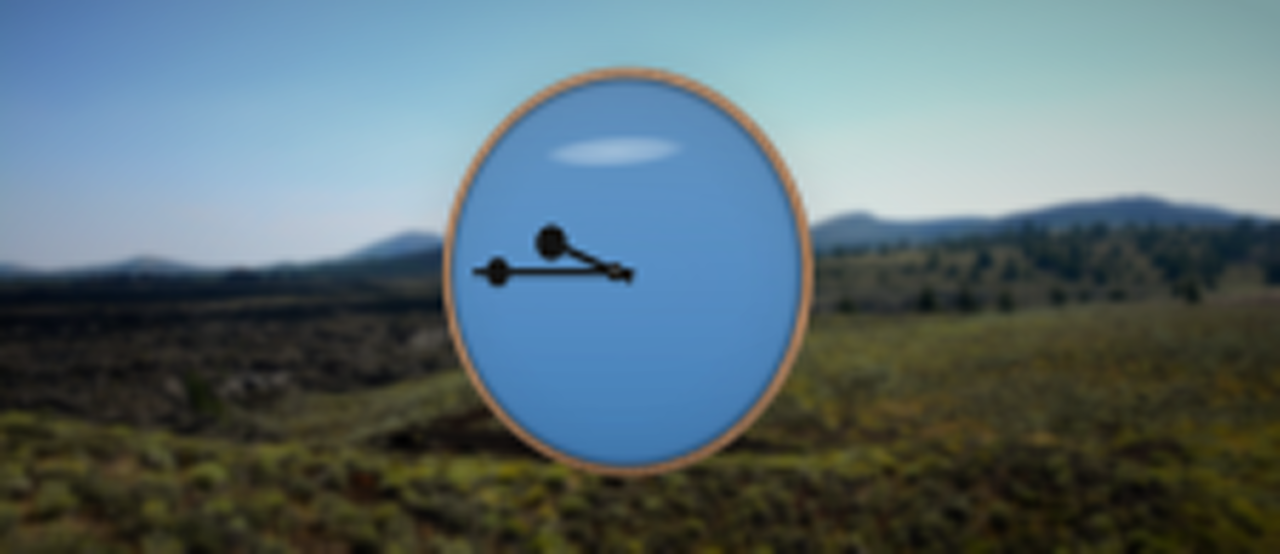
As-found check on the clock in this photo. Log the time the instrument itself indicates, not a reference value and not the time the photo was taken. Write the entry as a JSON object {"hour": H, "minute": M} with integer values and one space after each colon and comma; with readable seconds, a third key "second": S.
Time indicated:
{"hour": 9, "minute": 45}
